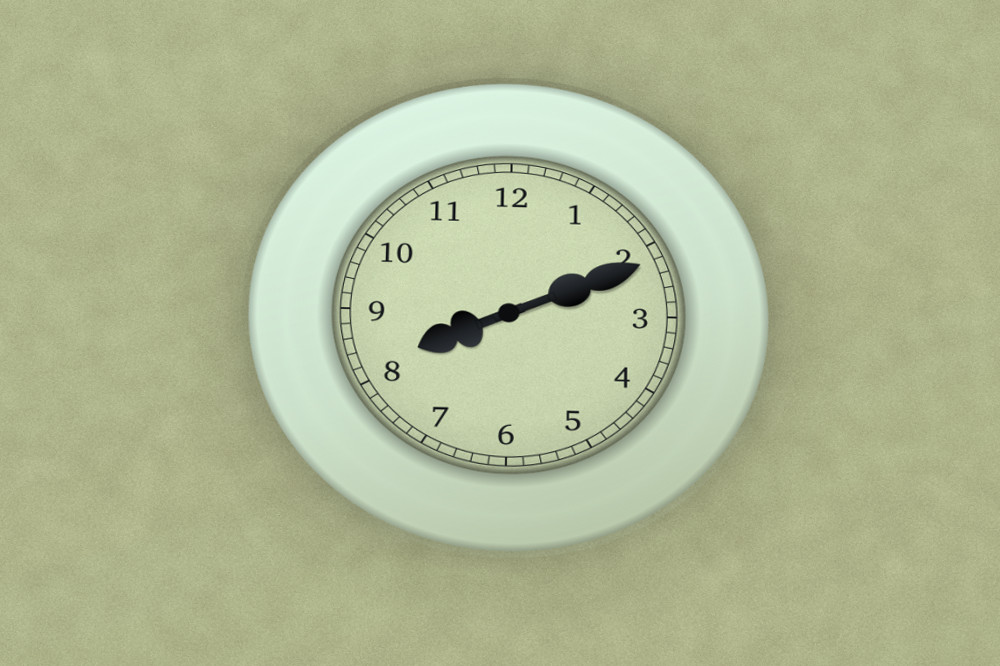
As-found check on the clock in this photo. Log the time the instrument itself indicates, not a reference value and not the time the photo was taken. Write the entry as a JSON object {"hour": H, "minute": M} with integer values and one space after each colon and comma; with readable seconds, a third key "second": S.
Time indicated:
{"hour": 8, "minute": 11}
